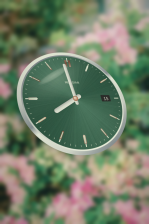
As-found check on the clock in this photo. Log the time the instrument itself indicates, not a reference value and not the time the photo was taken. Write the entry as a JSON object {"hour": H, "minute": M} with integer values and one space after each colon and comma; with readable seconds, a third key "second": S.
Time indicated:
{"hour": 7, "minute": 59}
